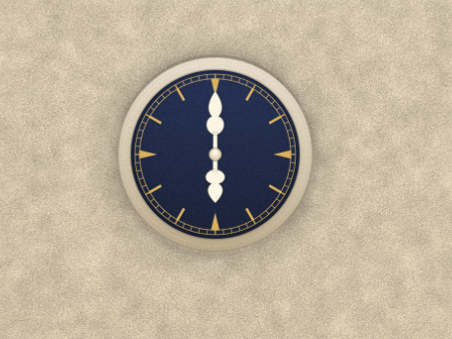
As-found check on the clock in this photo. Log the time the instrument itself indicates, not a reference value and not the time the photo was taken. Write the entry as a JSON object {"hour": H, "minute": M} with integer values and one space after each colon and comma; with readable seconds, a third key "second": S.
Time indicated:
{"hour": 6, "minute": 0}
